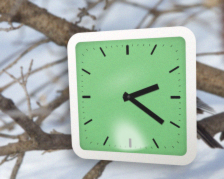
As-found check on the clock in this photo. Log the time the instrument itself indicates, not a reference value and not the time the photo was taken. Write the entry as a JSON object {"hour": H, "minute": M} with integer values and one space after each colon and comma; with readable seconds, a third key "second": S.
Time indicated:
{"hour": 2, "minute": 21}
